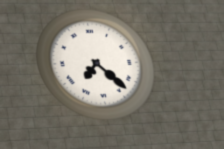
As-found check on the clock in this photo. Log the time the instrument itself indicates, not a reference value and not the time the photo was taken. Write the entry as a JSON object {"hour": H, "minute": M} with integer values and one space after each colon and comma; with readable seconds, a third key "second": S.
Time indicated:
{"hour": 7, "minute": 23}
